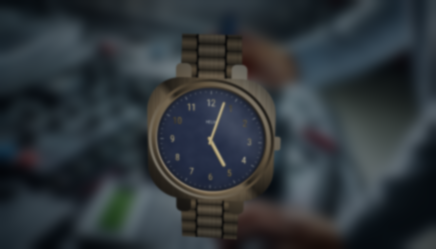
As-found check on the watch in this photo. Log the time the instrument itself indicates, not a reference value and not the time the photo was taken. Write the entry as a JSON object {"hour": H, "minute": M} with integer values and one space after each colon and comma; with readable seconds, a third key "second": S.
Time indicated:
{"hour": 5, "minute": 3}
